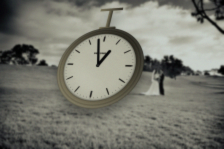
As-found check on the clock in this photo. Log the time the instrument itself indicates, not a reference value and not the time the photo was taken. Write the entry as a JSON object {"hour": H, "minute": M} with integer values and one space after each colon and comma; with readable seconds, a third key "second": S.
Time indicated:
{"hour": 12, "minute": 58}
